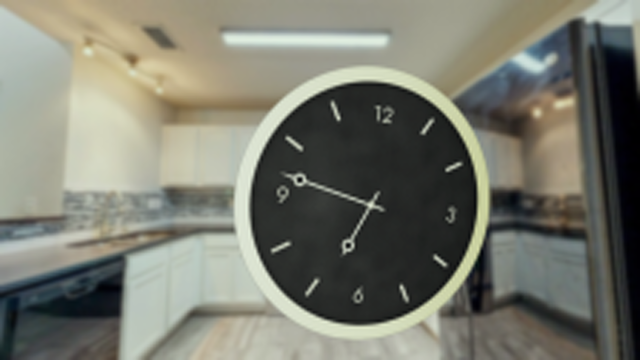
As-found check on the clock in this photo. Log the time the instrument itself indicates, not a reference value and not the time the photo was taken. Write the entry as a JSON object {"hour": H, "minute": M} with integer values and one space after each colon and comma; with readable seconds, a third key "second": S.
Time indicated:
{"hour": 6, "minute": 47}
